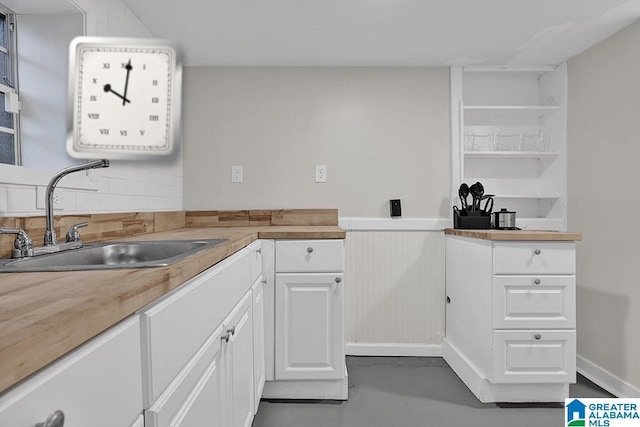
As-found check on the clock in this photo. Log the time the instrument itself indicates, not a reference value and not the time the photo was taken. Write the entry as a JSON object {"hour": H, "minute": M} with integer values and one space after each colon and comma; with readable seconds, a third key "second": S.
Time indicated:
{"hour": 10, "minute": 1}
